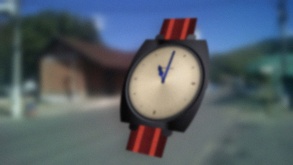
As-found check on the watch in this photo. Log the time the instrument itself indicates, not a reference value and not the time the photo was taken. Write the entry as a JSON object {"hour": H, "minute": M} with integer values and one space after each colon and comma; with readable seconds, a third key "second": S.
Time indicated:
{"hour": 11, "minute": 1}
